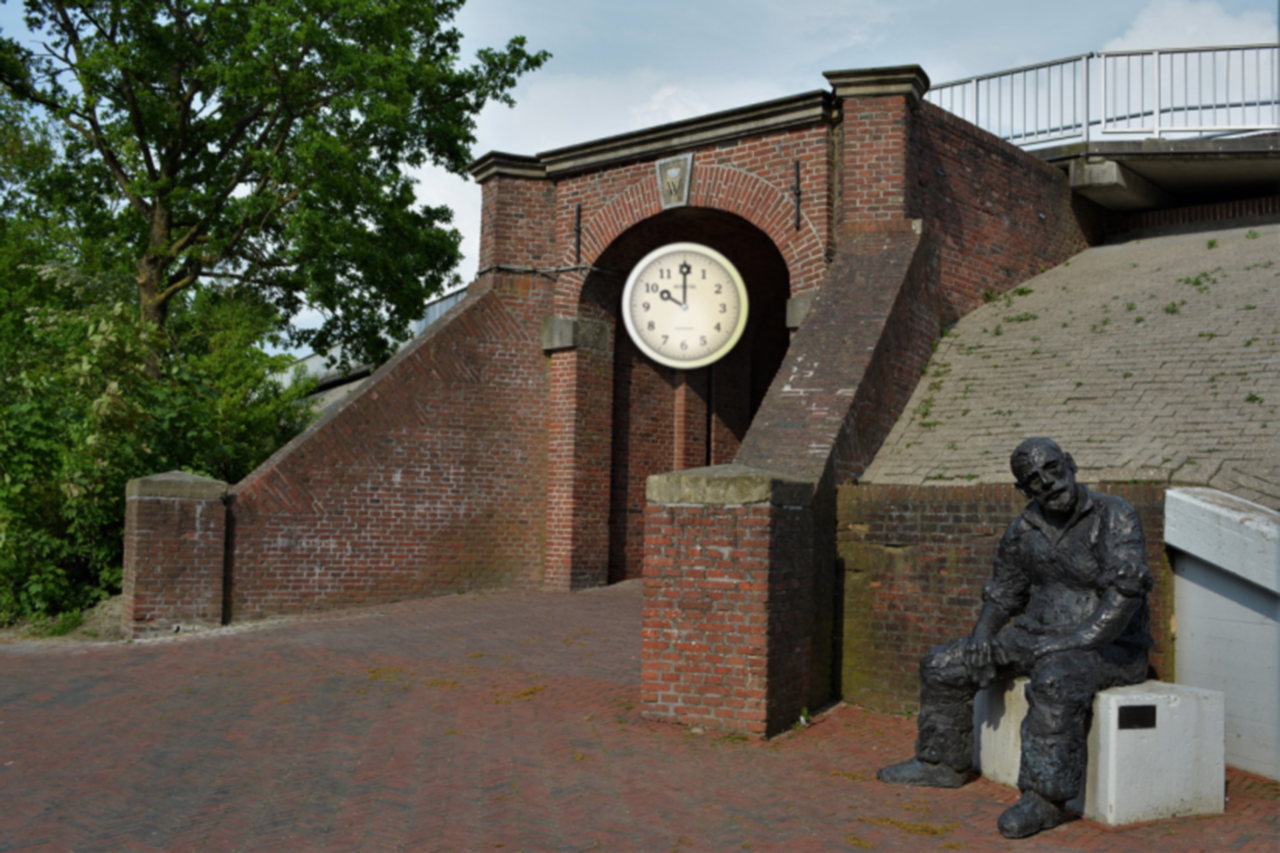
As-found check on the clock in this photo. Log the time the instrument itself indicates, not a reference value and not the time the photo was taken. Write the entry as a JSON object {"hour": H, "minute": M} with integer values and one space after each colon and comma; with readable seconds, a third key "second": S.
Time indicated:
{"hour": 10, "minute": 0}
